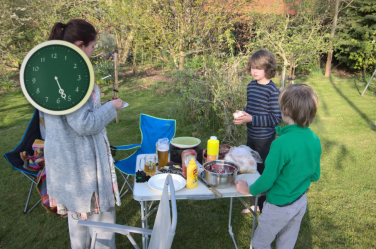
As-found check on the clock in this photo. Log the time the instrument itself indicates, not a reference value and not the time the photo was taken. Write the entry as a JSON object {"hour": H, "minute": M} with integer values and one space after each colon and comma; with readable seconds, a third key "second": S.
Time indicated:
{"hour": 5, "minute": 27}
